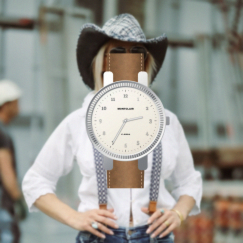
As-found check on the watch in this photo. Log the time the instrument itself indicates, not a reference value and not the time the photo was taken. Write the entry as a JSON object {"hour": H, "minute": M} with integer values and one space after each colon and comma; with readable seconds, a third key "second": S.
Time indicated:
{"hour": 2, "minute": 35}
